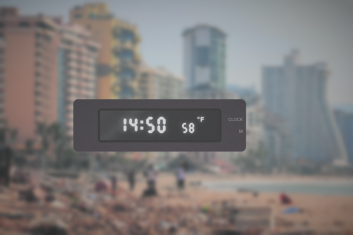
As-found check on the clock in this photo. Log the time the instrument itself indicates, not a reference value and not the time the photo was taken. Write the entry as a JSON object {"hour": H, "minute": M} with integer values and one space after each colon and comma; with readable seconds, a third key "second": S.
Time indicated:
{"hour": 14, "minute": 50}
